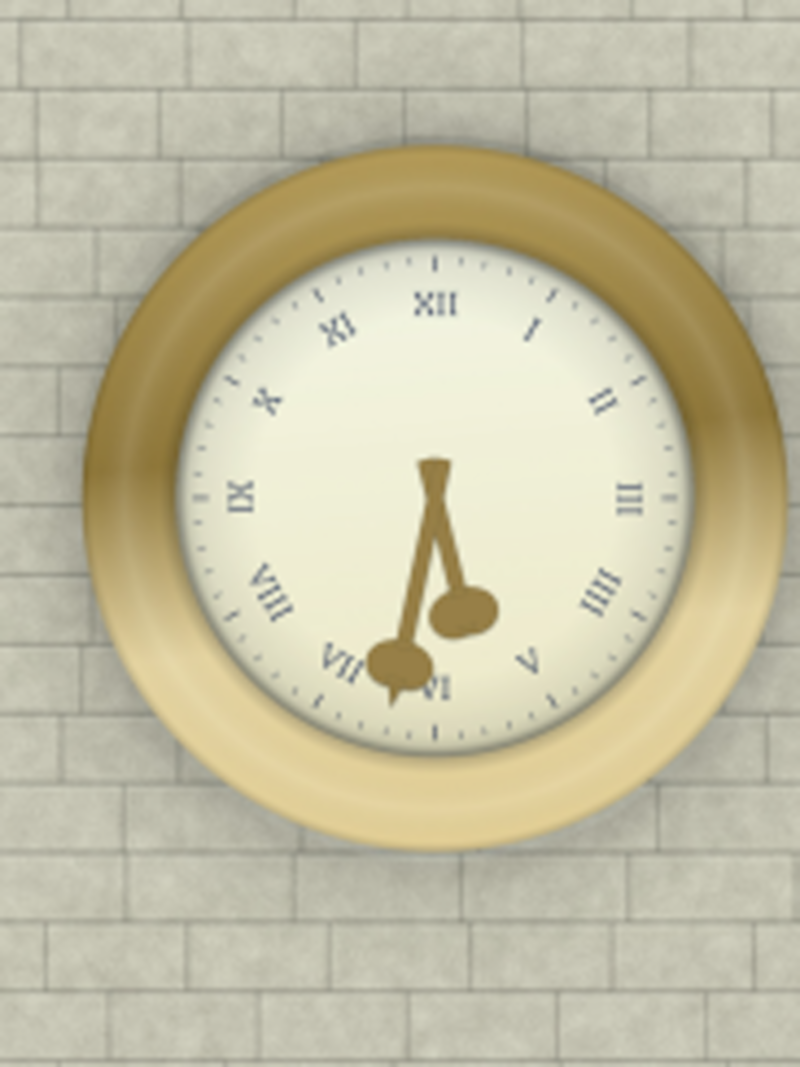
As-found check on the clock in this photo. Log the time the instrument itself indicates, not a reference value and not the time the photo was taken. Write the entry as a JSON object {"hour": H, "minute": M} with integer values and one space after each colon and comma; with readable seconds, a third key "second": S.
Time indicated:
{"hour": 5, "minute": 32}
